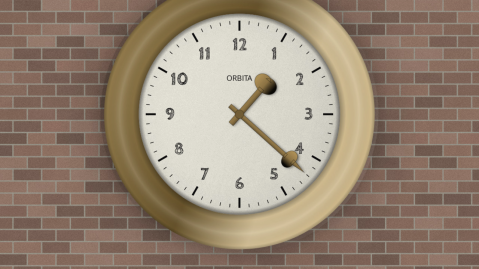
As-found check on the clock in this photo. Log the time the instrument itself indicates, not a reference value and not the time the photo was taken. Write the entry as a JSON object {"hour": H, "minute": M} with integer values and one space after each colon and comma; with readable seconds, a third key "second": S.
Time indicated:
{"hour": 1, "minute": 22}
